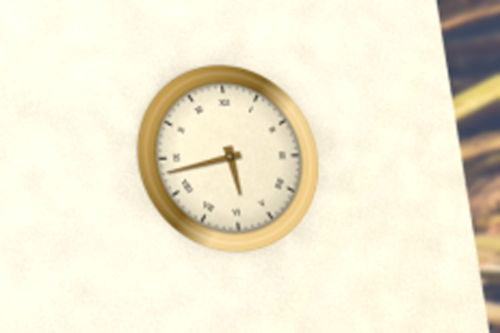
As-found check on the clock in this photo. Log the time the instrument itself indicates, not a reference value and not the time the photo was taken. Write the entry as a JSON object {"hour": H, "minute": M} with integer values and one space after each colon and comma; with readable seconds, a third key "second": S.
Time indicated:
{"hour": 5, "minute": 43}
